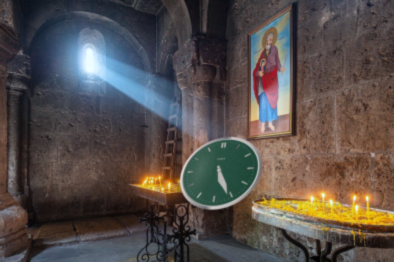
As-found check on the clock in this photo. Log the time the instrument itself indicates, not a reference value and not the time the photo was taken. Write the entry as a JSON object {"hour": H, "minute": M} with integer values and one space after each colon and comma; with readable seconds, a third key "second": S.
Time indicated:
{"hour": 5, "minute": 26}
